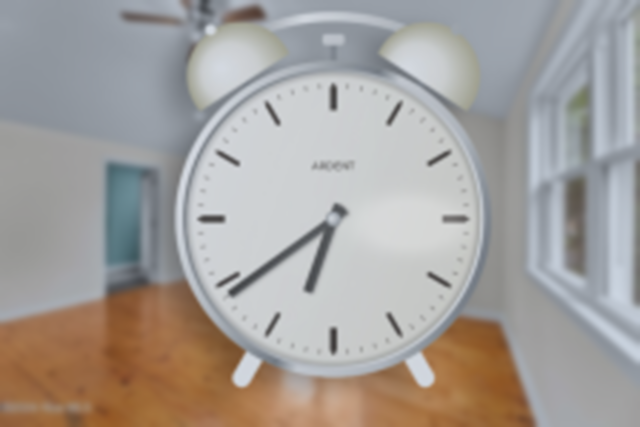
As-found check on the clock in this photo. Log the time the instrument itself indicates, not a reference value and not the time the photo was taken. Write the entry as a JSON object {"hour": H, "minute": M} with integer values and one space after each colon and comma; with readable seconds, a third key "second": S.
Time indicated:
{"hour": 6, "minute": 39}
